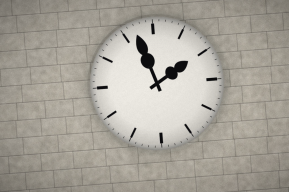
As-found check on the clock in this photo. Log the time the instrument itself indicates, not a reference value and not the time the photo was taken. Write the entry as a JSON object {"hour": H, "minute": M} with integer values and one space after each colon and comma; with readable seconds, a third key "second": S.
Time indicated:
{"hour": 1, "minute": 57}
